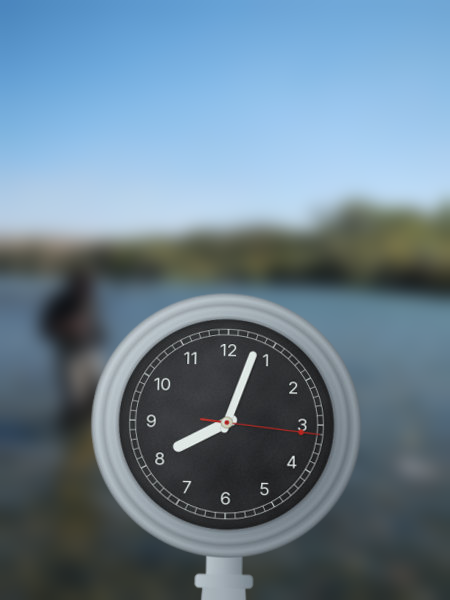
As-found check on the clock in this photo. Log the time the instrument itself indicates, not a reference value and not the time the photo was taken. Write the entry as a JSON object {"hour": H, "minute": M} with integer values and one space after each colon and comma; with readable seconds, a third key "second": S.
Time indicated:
{"hour": 8, "minute": 3, "second": 16}
